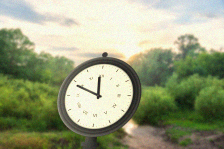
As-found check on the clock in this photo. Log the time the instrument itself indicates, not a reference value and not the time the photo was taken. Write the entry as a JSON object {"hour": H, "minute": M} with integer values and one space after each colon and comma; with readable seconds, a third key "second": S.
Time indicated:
{"hour": 11, "minute": 49}
